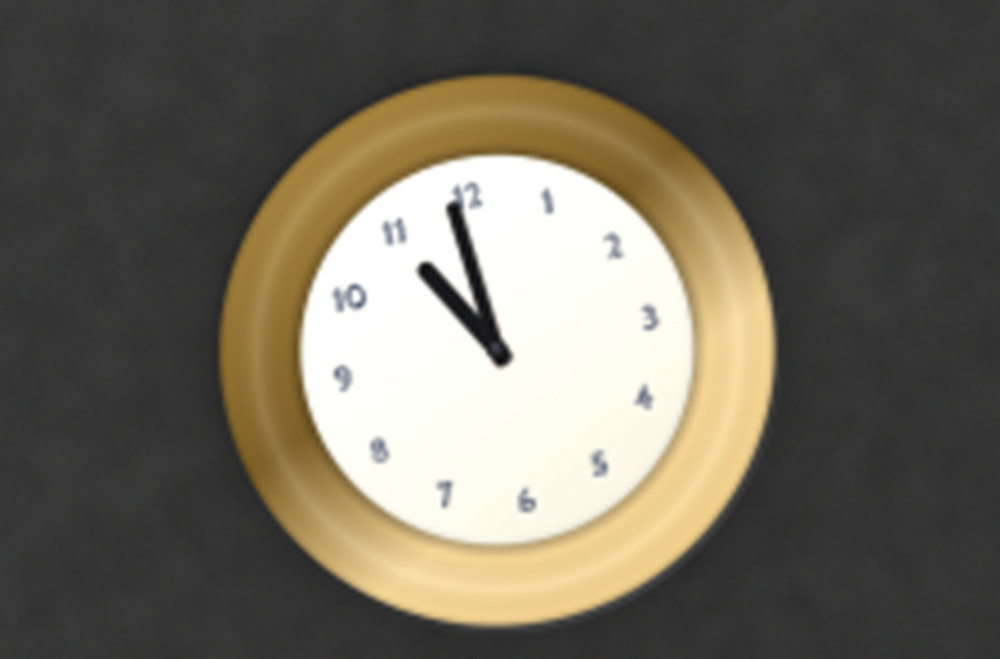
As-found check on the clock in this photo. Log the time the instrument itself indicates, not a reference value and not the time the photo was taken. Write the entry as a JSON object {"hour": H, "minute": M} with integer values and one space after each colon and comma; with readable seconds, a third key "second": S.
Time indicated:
{"hour": 10, "minute": 59}
